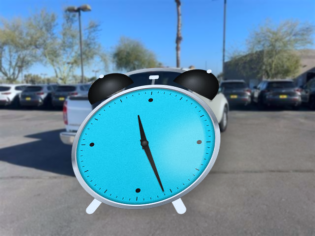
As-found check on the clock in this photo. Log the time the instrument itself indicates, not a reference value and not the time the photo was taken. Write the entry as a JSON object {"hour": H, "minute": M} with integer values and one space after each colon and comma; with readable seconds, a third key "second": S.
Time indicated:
{"hour": 11, "minute": 26}
